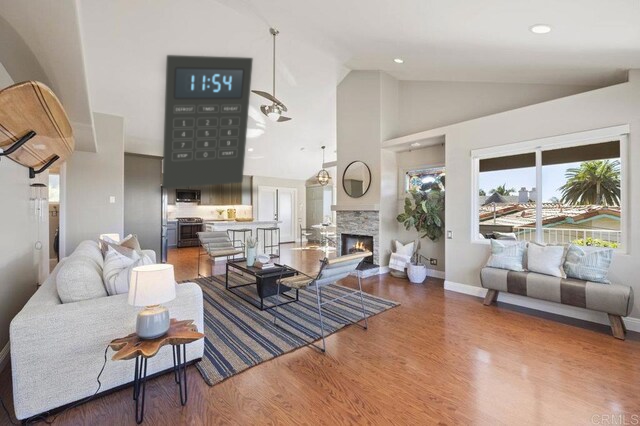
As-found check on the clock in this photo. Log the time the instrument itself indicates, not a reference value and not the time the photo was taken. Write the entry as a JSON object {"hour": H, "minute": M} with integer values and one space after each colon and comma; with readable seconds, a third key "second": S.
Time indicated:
{"hour": 11, "minute": 54}
